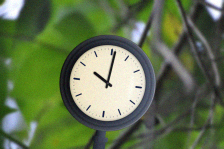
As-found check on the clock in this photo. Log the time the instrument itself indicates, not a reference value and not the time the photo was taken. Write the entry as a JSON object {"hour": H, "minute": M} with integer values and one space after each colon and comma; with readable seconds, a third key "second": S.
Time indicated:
{"hour": 10, "minute": 1}
